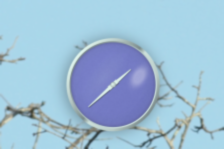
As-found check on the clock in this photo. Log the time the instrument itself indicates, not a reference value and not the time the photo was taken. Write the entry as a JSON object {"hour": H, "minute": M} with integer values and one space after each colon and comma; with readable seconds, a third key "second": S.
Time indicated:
{"hour": 1, "minute": 38}
